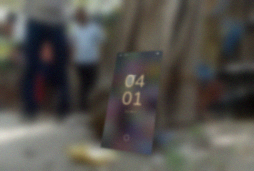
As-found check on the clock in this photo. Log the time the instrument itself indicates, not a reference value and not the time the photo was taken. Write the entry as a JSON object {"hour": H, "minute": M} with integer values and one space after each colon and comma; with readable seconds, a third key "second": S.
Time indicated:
{"hour": 4, "minute": 1}
